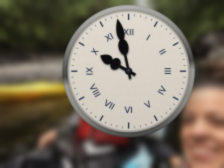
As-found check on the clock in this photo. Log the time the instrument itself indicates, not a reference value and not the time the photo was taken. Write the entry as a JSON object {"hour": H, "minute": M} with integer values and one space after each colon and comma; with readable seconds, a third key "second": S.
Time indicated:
{"hour": 9, "minute": 58}
